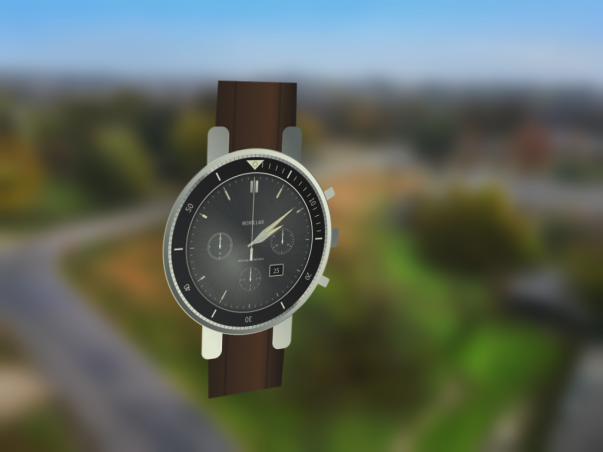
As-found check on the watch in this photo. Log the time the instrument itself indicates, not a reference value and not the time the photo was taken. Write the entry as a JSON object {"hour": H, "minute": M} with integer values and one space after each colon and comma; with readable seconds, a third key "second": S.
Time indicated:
{"hour": 2, "minute": 9}
